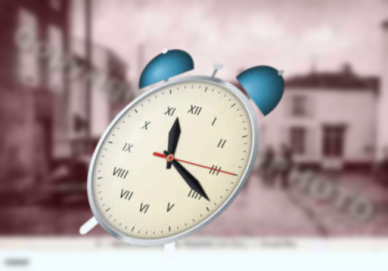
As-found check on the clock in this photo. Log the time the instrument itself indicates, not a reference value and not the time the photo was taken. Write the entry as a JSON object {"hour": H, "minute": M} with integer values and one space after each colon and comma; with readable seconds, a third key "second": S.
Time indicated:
{"hour": 11, "minute": 19, "second": 15}
